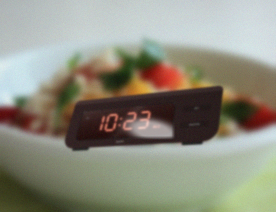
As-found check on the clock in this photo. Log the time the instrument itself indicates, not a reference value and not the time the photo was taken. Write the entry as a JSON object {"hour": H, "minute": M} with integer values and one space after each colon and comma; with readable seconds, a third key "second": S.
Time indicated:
{"hour": 10, "minute": 23}
